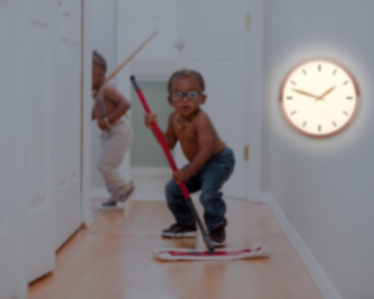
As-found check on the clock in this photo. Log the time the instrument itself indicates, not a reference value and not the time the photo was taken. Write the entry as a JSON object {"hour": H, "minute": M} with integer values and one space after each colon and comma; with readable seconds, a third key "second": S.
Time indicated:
{"hour": 1, "minute": 48}
